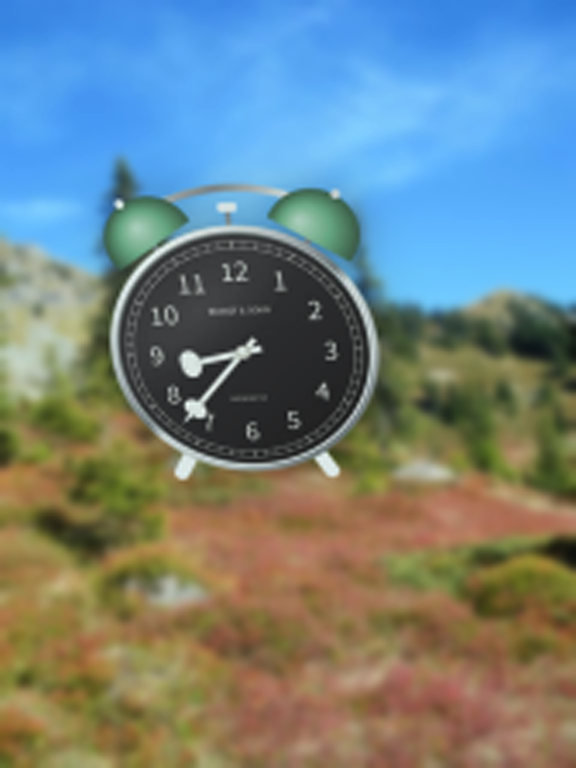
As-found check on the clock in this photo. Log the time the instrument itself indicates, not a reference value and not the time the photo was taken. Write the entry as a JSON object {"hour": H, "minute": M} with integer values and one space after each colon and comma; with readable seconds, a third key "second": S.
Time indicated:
{"hour": 8, "minute": 37}
